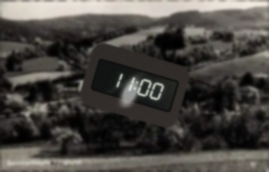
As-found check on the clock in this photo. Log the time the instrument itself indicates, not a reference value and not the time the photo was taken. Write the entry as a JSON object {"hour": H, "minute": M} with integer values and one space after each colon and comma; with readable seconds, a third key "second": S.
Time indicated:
{"hour": 11, "minute": 0}
